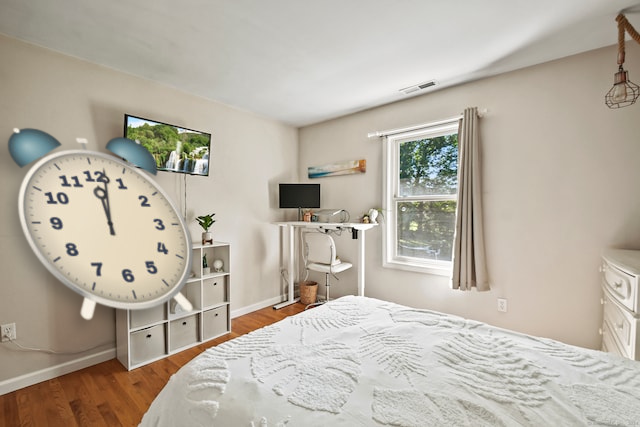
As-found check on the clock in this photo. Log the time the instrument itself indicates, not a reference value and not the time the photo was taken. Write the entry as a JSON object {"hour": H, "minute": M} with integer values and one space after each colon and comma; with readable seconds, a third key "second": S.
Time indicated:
{"hour": 12, "minute": 2}
